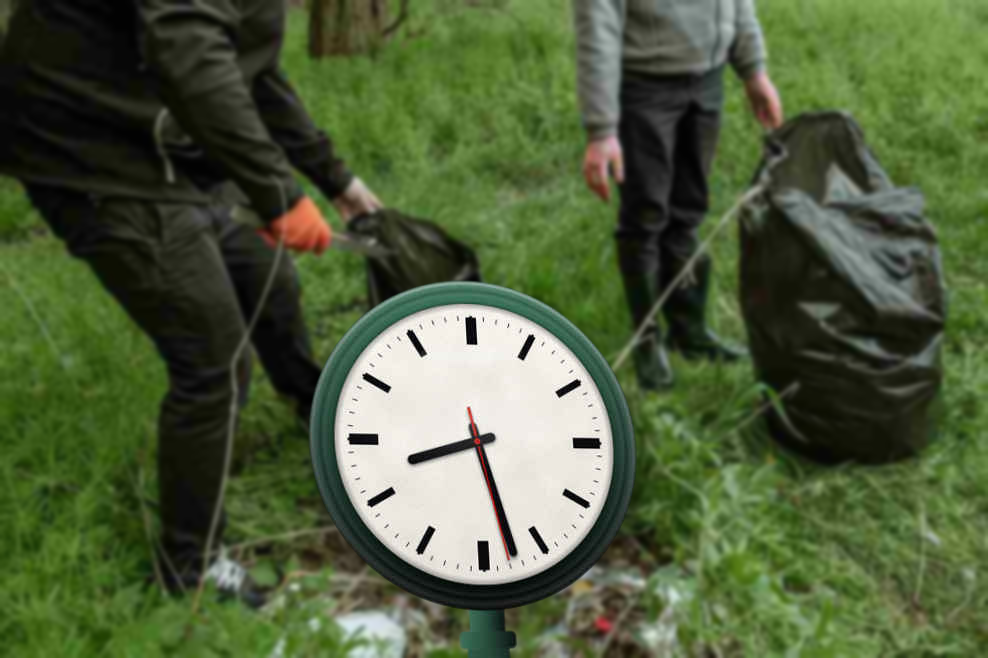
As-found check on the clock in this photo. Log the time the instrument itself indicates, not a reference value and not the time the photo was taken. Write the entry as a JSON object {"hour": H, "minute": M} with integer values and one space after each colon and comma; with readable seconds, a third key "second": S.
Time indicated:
{"hour": 8, "minute": 27, "second": 28}
